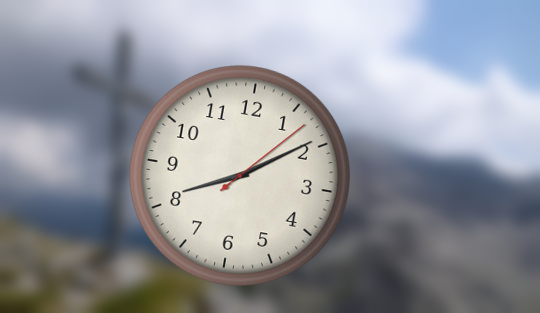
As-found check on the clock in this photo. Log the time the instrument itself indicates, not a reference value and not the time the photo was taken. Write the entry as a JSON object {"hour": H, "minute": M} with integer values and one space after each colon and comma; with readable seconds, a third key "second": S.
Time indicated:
{"hour": 8, "minute": 9, "second": 7}
